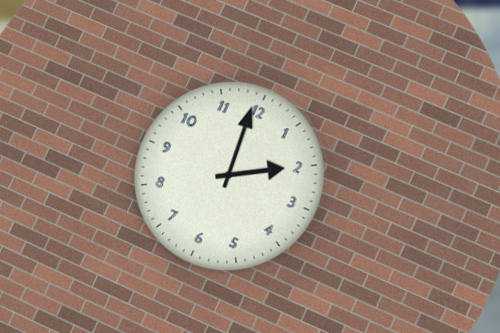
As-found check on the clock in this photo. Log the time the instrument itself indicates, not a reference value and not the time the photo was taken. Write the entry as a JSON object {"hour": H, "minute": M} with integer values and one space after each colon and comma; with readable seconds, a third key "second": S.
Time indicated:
{"hour": 1, "minute": 59}
